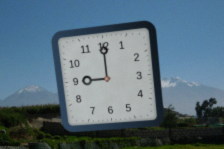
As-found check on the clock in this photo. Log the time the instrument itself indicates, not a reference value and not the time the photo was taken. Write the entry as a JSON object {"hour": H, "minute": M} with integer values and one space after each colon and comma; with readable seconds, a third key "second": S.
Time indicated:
{"hour": 9, "minute": 0}
